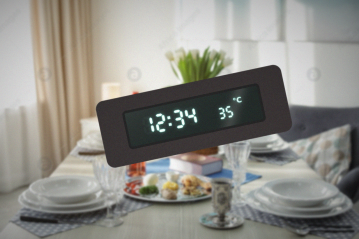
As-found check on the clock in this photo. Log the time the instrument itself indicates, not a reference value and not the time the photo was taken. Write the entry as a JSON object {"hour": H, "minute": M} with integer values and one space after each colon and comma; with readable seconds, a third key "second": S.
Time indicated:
{"hour": 12, "minute": 34}
